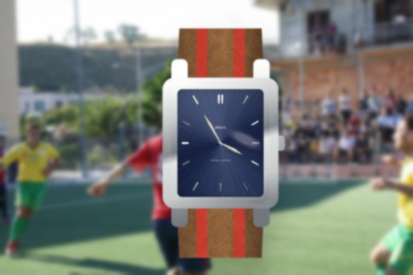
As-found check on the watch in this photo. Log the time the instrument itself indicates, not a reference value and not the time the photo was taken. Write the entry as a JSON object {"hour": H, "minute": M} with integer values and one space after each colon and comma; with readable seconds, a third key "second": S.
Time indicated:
{"hour": 3, "minute": 55}
